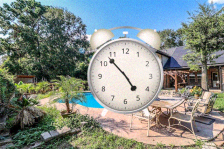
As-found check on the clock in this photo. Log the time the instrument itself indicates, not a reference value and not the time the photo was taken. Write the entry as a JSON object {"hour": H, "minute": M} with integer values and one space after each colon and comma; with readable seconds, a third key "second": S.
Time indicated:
{"hour": 4, "minute": 53}
